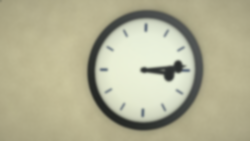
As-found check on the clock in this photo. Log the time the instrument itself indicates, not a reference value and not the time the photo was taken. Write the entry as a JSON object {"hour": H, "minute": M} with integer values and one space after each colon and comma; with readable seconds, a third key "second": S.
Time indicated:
{"hour": 3, "minute": 14}
